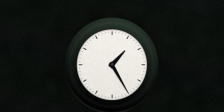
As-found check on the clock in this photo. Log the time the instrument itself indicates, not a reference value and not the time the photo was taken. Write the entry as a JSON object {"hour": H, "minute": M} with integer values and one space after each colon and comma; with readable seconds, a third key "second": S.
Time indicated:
{"hour": 1, "minute": 25}
